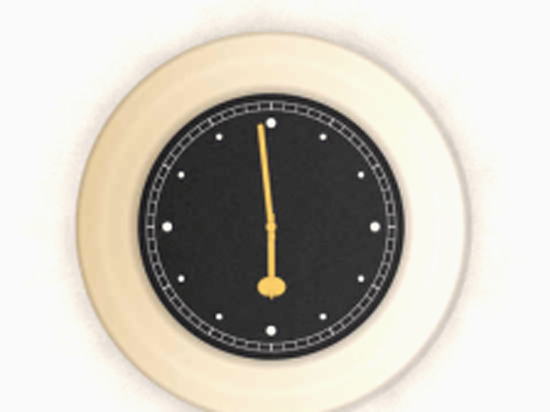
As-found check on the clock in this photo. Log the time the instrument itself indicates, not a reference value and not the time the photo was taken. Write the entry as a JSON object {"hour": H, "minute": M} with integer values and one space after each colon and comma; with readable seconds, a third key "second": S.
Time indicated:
{"hour": 5, "minute": 59}
